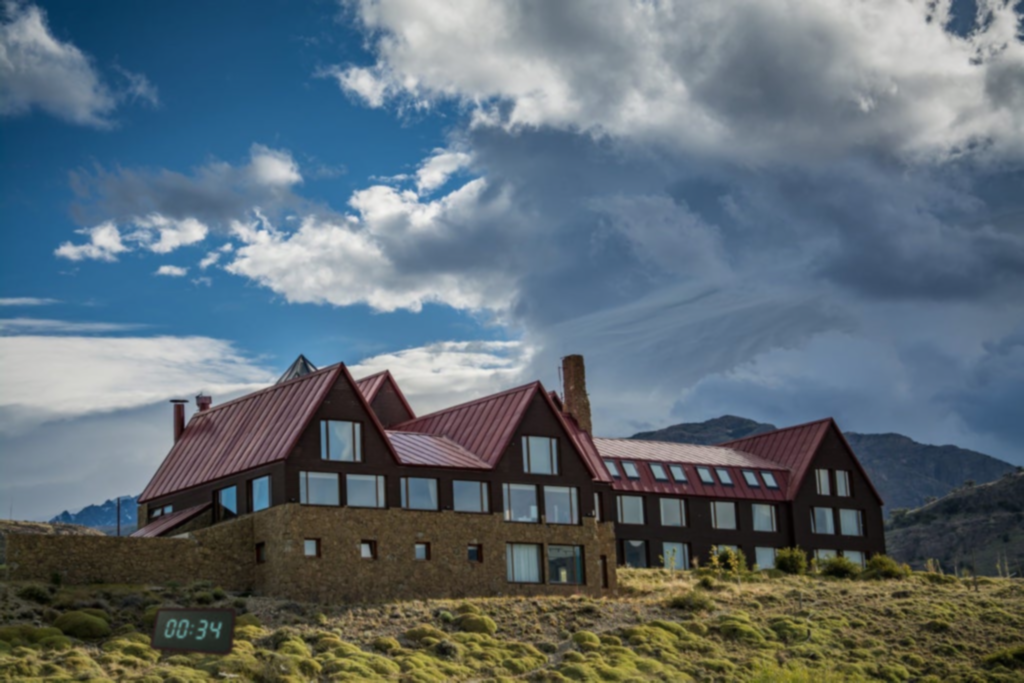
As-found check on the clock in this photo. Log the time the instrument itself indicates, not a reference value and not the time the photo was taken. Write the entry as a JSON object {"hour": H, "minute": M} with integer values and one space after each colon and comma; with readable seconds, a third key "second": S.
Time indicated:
{"hour": 0, "minute": 34}
